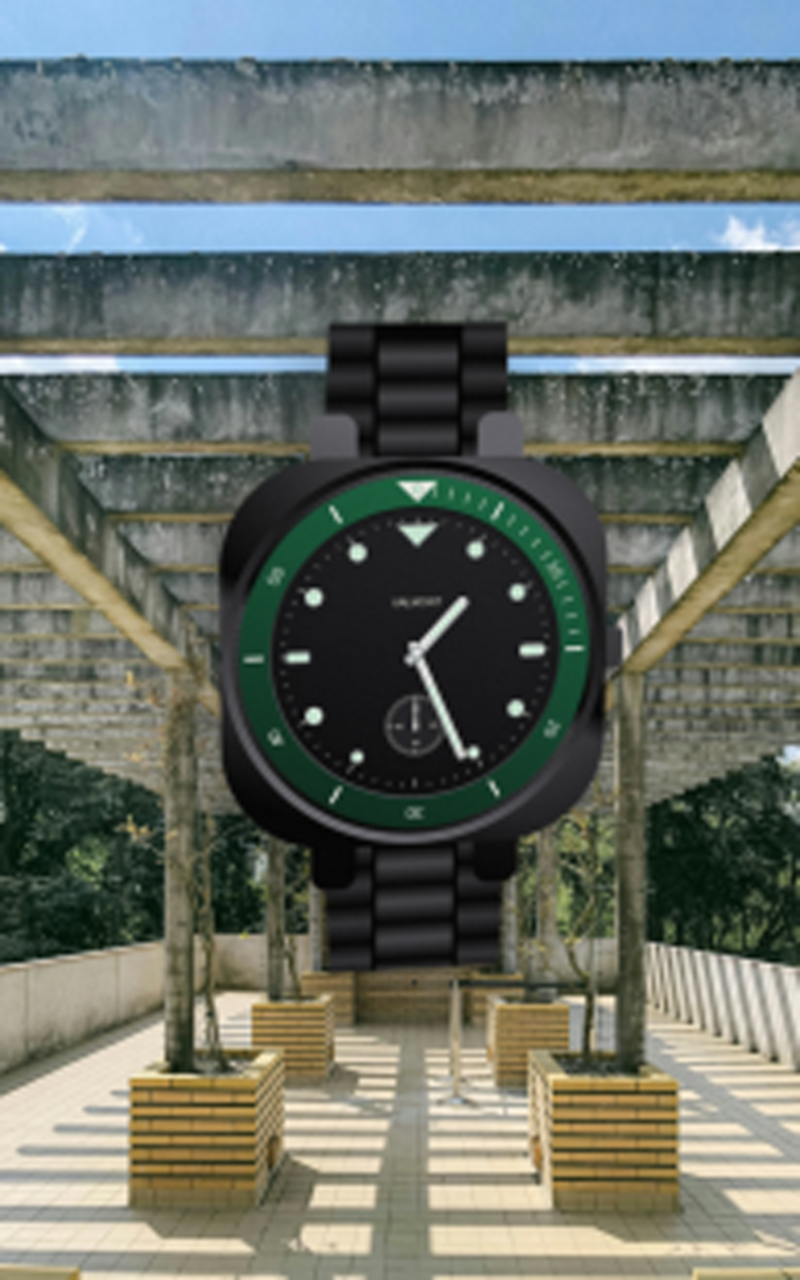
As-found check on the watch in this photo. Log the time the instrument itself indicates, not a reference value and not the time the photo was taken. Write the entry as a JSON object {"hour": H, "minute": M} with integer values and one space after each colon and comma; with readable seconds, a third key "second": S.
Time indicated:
{"hour": 1, "minute": 26}
